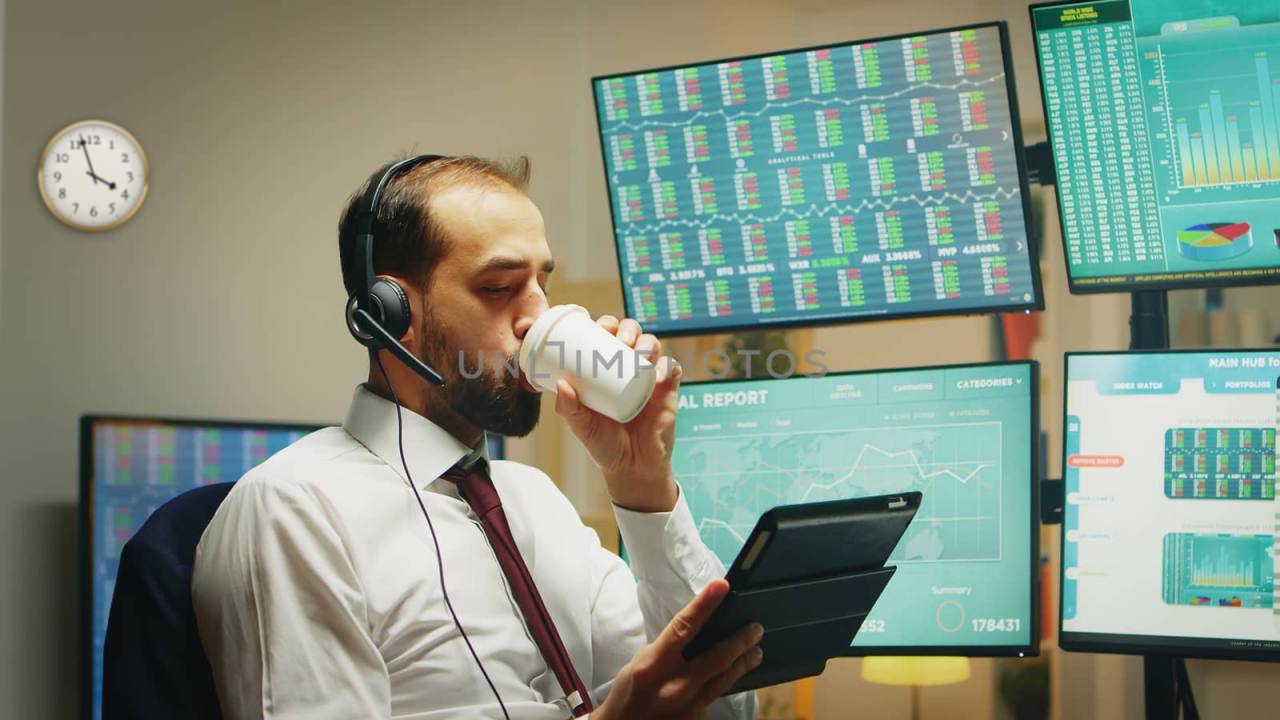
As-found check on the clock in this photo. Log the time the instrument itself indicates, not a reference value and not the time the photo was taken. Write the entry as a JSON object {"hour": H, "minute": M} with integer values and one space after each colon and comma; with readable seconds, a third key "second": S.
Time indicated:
{"hour": 3, "minute": 57}
